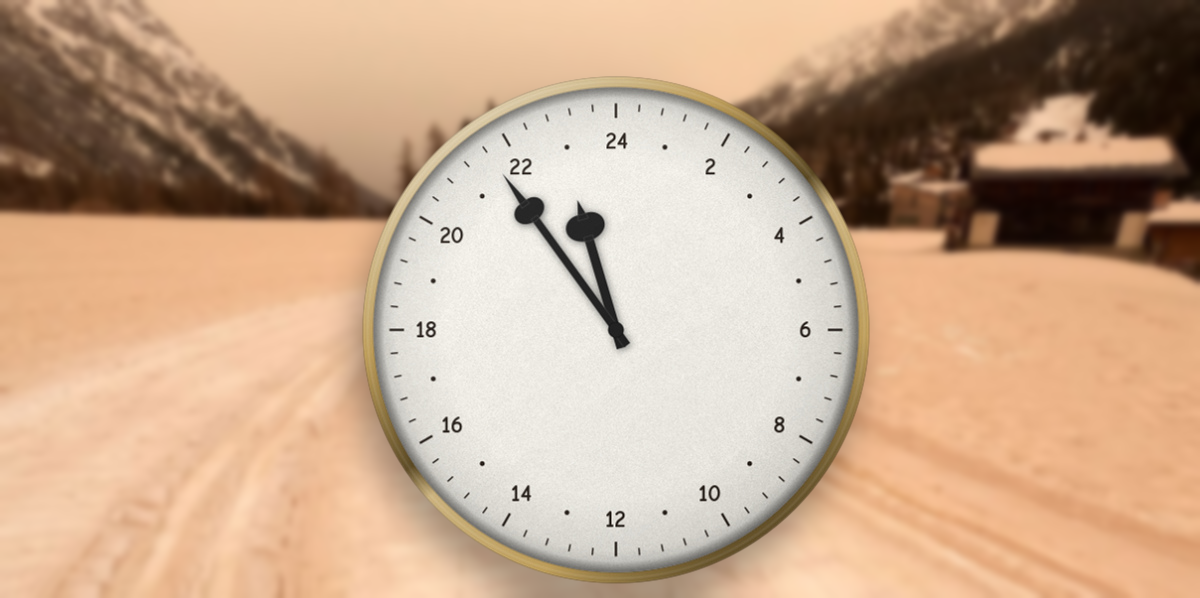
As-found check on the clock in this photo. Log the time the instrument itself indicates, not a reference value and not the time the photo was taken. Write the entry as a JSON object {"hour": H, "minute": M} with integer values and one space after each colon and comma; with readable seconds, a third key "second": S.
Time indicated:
{"hour": 22, "minute": 54}
